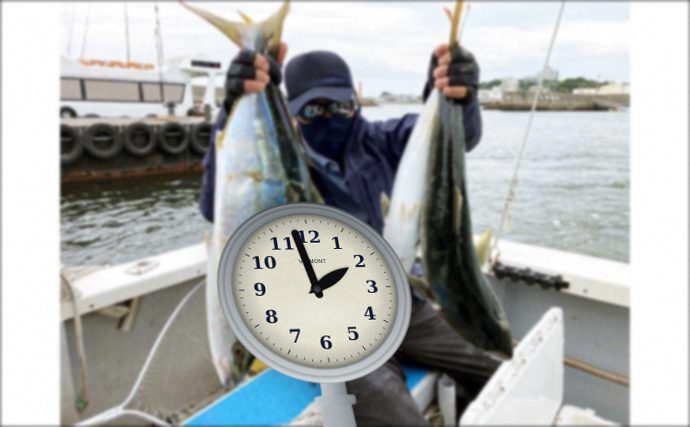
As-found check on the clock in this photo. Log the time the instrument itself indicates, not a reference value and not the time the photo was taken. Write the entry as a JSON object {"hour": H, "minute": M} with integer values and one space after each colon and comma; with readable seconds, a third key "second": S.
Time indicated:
{"hour": 1, "minute": 58}
